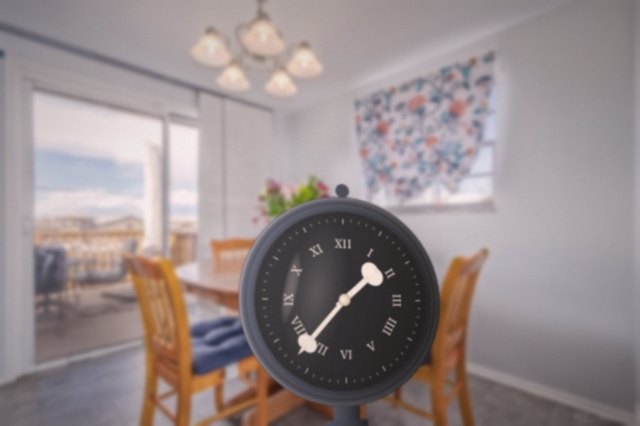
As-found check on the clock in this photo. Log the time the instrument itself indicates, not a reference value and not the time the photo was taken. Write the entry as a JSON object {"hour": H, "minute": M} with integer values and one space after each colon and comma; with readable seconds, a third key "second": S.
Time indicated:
{"hour": 1, "minute": 37}
